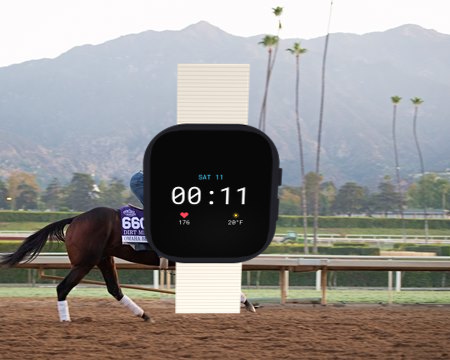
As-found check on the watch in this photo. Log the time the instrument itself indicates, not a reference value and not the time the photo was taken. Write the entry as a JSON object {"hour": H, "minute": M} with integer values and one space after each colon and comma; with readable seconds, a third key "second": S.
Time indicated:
{"hour": 0, "minute": 11}
